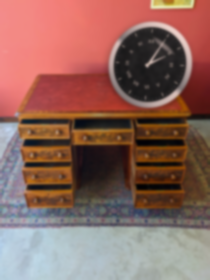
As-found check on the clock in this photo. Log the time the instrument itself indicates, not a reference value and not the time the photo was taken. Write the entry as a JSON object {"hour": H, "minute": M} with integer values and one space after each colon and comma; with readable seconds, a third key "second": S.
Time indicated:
{"hour": 2, "minute": 5}
